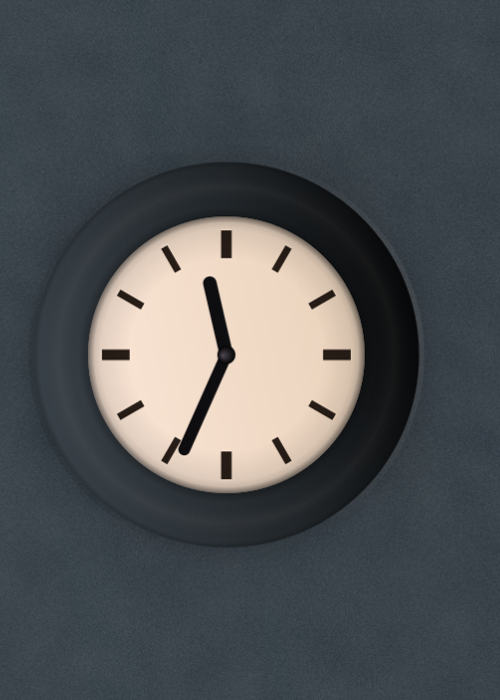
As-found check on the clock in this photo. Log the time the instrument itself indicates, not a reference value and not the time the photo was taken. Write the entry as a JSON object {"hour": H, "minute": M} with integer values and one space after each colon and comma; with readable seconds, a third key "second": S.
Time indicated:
{"hour": 11, "minute": 34}
